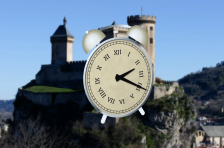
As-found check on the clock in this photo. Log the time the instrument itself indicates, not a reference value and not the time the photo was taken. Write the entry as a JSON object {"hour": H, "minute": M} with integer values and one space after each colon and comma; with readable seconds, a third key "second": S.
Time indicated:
{"hour": 2, "minute": 20}
